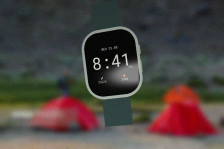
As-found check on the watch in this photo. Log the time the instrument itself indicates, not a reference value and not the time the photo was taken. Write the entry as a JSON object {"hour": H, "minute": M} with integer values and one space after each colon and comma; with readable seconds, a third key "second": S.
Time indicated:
{"hour": 8, "minute": 41}
